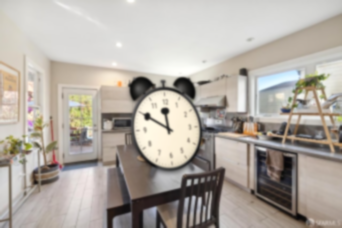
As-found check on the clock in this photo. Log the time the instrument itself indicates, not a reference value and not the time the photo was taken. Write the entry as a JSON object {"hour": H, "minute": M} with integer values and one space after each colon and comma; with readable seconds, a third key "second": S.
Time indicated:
{"hour": 11, "minute": 50}
